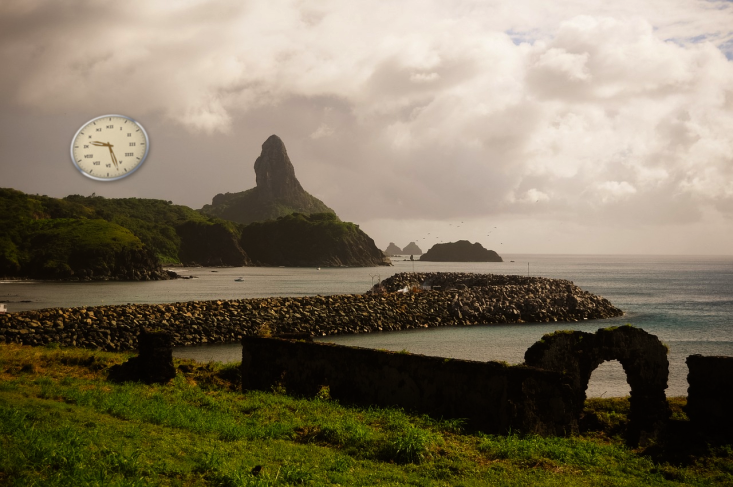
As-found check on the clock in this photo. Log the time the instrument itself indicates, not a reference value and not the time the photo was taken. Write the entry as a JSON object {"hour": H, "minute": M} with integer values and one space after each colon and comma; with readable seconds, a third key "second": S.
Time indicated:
{"hour": 9, "minute": 27}
